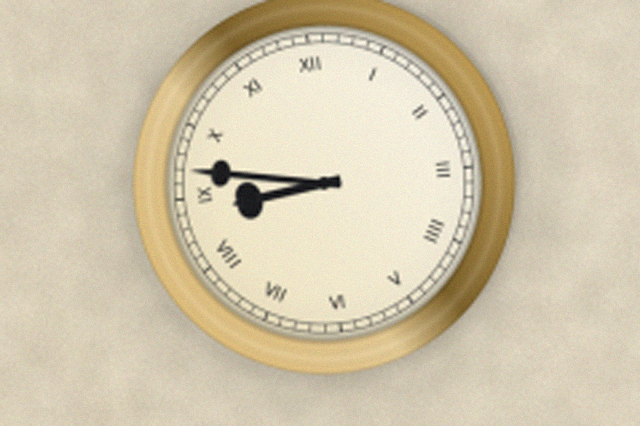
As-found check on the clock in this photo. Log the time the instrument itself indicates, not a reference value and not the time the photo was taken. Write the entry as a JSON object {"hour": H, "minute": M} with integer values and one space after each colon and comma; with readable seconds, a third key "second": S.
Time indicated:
{"hour": 8, "minute": 47}
